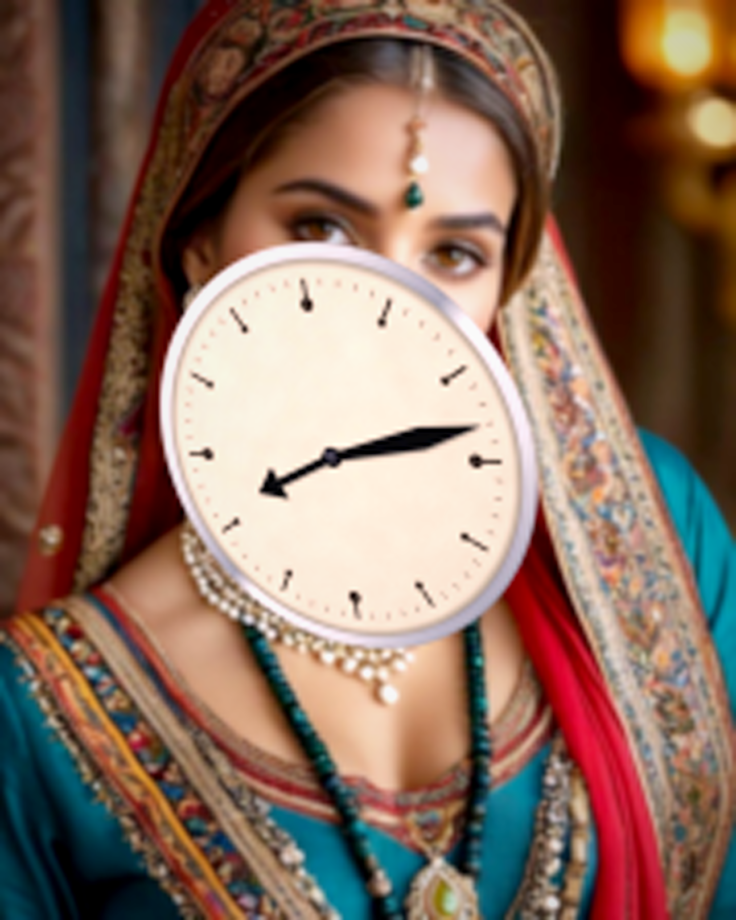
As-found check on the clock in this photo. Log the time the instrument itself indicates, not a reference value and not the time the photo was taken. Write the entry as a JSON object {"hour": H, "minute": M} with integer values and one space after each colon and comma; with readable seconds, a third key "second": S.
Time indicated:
{"hour": 8, "minute": 13}
